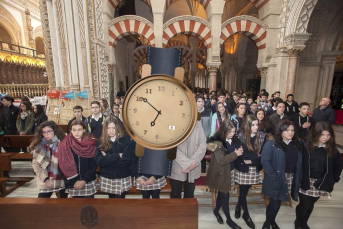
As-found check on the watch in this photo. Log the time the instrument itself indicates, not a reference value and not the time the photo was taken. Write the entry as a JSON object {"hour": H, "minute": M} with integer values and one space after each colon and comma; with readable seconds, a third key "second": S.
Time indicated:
{"hour": 6, "minute": 51}
